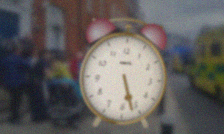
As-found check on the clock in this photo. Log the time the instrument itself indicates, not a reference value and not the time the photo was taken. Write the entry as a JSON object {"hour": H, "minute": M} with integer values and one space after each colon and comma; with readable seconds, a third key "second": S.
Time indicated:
{"hour": 5, "minute": 27}
